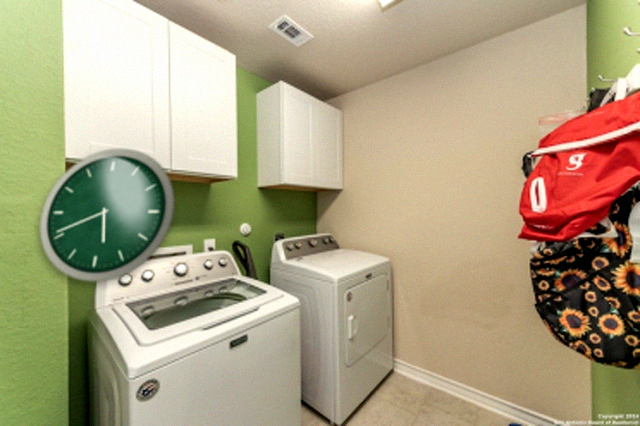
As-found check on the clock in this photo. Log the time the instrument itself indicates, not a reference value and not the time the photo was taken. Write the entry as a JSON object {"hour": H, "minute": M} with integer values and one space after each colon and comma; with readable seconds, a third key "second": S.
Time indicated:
{"hour": 5, "minute": 41}
